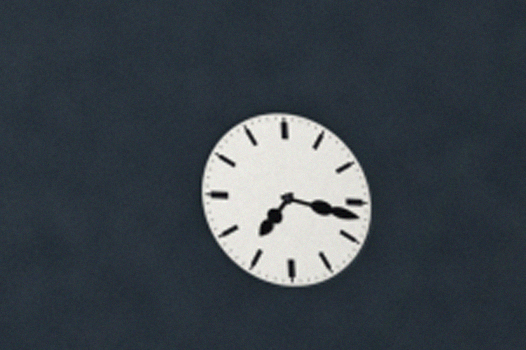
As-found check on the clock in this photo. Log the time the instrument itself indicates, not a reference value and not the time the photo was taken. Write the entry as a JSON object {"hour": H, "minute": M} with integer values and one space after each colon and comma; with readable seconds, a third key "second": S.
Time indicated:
{"hour": 7, "minute": 17}
